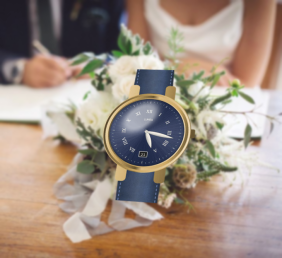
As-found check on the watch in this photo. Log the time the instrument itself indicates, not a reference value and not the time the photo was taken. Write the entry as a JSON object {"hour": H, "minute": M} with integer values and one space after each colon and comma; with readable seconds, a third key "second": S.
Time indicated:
{"hour": 5, "minute": 17}
